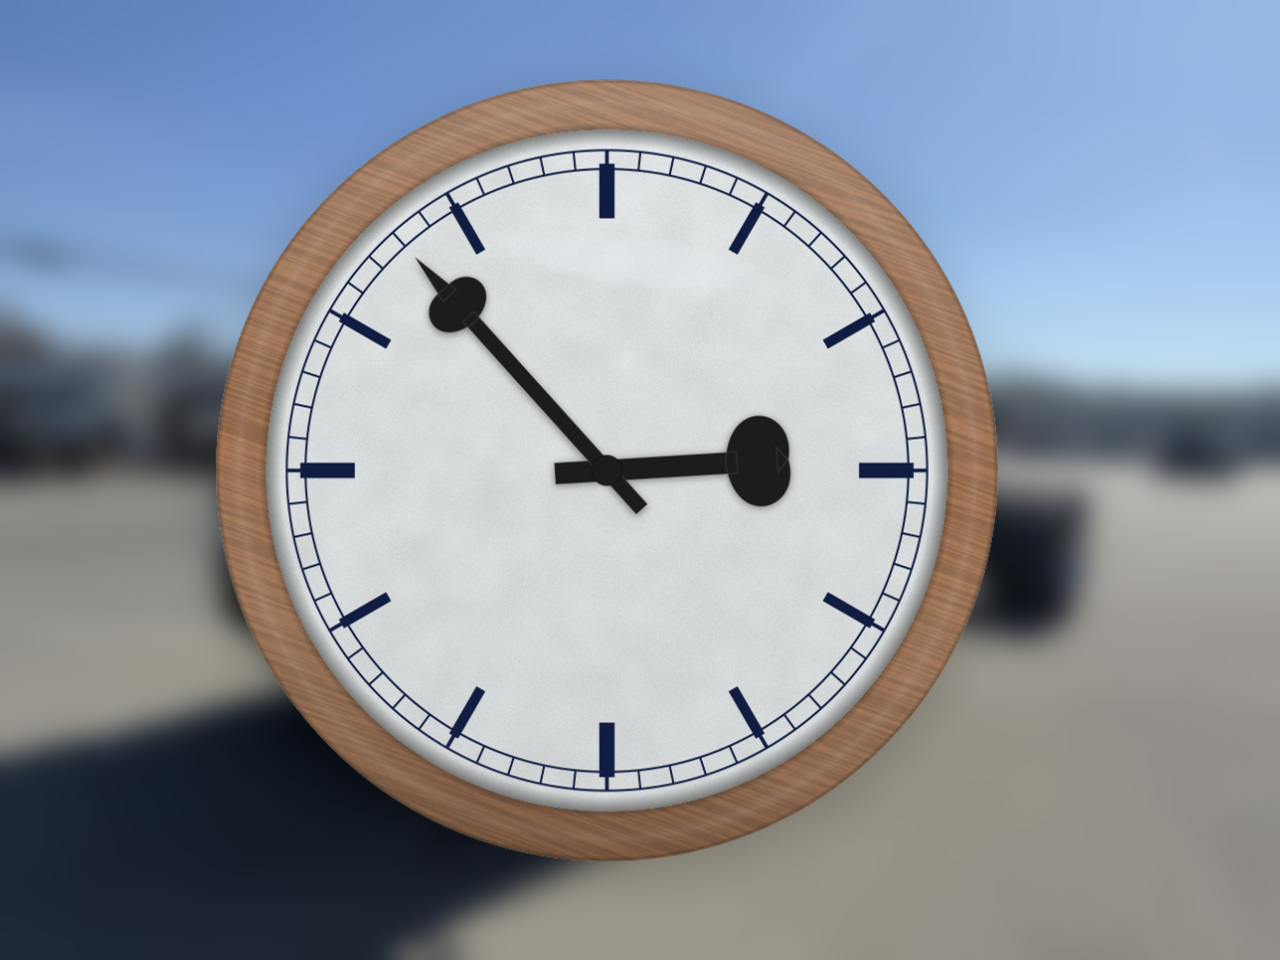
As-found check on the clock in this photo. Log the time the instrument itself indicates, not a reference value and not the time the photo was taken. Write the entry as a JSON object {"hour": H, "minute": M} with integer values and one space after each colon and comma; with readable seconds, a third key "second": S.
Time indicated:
{"hour": 2, "minute": 53}
